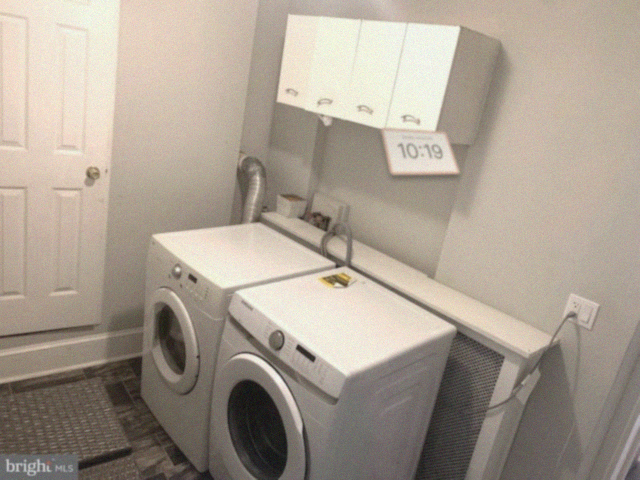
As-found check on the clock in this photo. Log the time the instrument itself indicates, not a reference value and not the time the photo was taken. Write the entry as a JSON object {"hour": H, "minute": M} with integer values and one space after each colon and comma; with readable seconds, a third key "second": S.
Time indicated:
{"hour": 10, "minute": 19}
